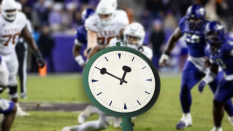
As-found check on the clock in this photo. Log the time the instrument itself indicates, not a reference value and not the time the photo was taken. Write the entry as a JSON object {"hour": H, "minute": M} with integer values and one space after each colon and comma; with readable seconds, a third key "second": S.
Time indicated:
{"hour": 12, "minute": 50}
